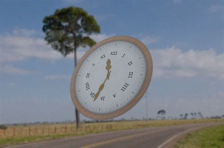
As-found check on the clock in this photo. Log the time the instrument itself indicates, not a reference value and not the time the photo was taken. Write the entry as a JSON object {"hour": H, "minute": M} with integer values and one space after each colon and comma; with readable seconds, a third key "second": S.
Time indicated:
{"hour": 11, "minute": 33}
